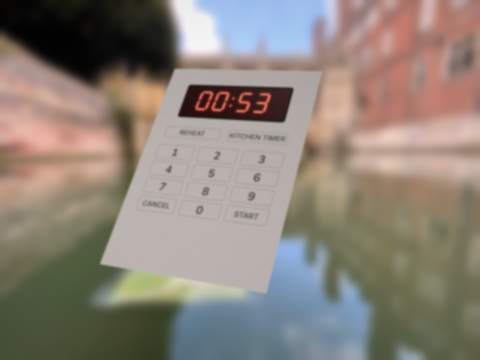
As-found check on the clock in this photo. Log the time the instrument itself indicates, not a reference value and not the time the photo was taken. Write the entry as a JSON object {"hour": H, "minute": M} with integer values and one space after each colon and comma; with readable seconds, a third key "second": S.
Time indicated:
{"hour": 0, "minute": 53}
